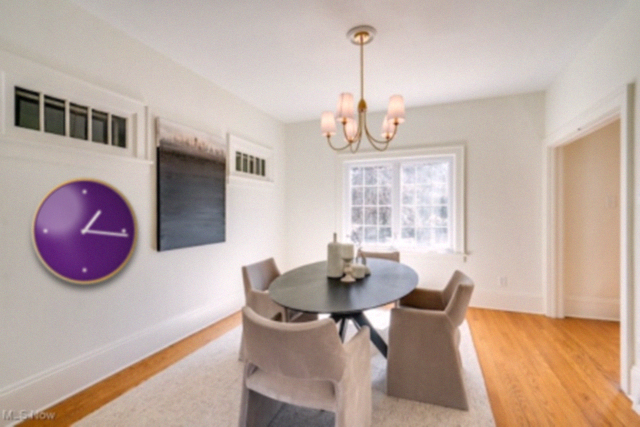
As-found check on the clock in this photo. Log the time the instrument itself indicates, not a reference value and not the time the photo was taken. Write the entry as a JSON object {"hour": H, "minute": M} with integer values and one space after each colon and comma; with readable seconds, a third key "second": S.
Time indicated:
{"hour": 1, "minute": 16}
